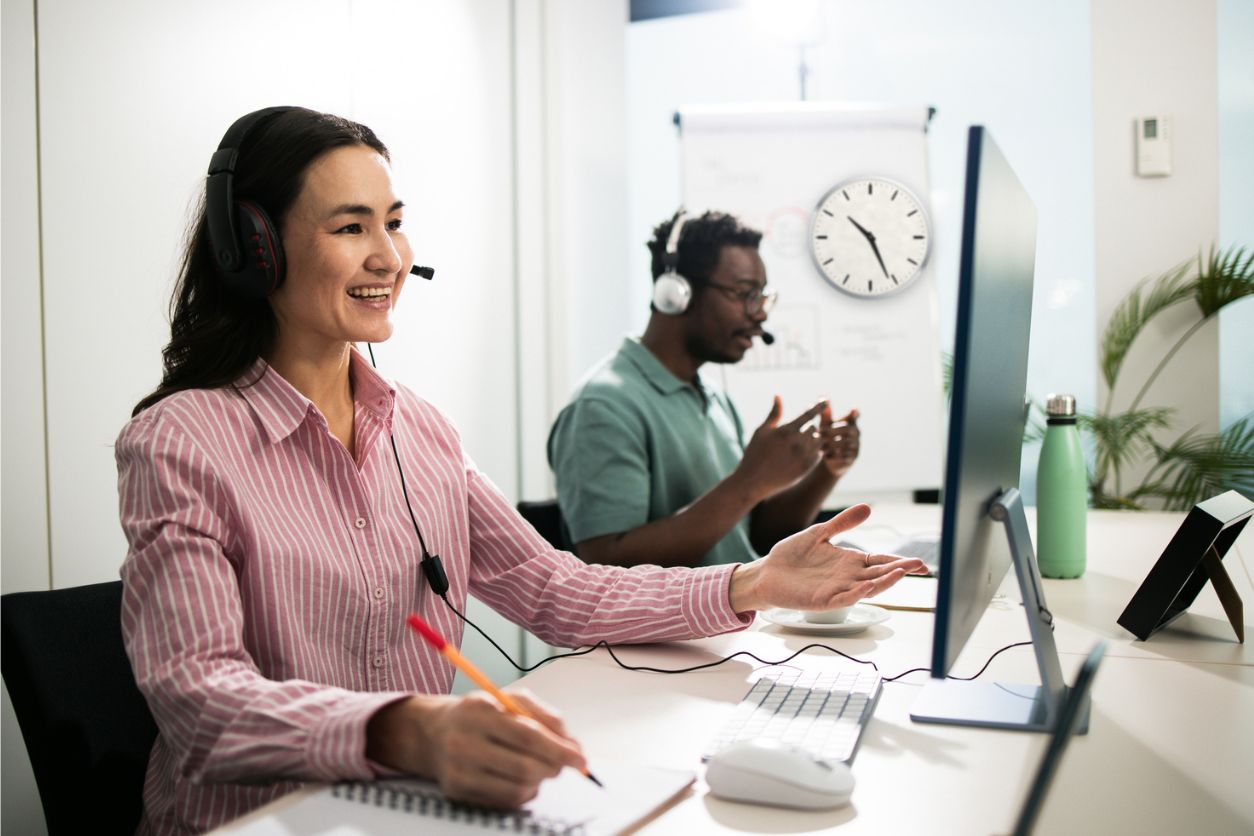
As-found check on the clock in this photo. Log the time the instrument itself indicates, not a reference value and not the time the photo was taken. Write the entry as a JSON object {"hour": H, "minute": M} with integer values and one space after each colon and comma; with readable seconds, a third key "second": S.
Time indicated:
{"hour": 10, "minute": 26}
